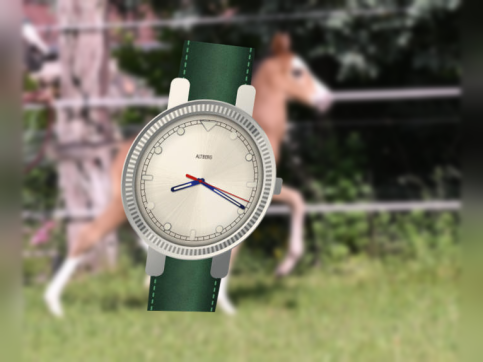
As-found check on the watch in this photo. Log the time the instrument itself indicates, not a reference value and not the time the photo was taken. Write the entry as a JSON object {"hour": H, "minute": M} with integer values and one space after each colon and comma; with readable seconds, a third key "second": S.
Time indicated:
{"hour": 8, "minute": 19, "second": 18}
